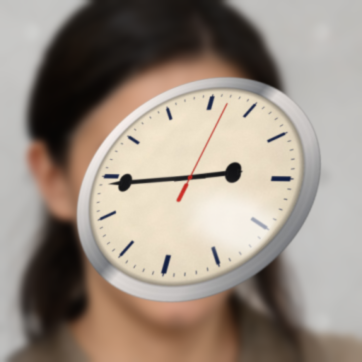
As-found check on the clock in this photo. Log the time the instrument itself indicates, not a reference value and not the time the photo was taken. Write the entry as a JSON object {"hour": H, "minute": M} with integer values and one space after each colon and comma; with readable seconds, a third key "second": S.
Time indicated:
{"hour": 2, "minute": 44, "second": 2}
